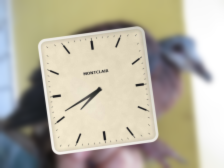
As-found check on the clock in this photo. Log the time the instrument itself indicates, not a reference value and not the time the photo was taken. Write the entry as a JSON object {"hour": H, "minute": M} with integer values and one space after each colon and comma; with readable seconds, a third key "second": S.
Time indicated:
{"hour": 7, "minute": 41}
